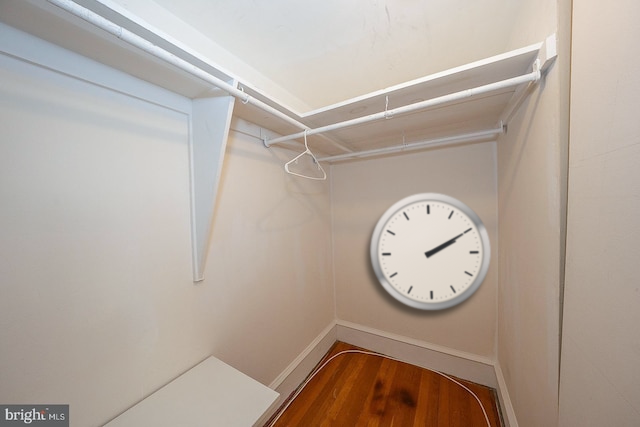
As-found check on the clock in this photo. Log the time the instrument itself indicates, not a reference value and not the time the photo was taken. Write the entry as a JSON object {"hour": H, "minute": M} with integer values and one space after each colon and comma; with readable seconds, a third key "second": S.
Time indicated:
{"hour": 2, "minute": 10}
